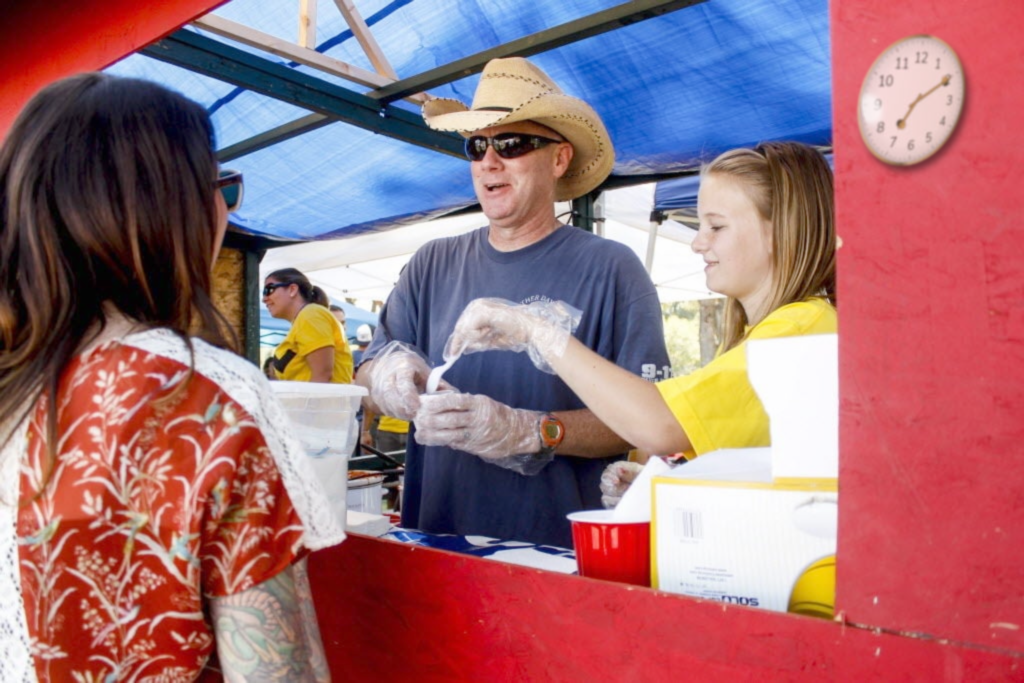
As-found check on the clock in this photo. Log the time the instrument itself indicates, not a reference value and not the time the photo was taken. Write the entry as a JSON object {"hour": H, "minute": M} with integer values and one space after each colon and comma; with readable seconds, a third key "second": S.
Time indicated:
{"hour": 7, "minute": 10}
